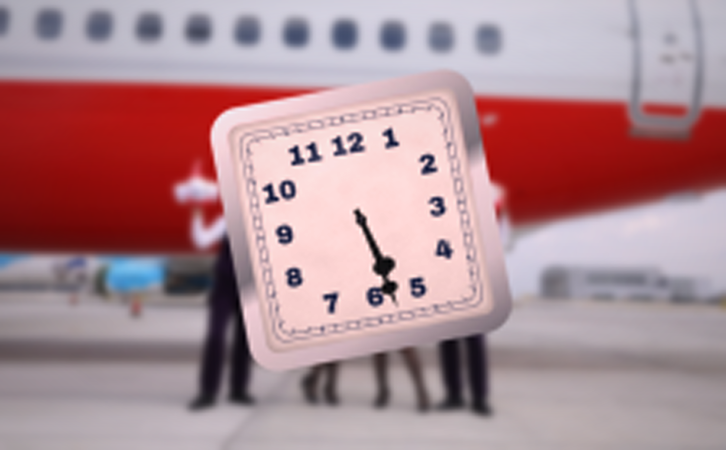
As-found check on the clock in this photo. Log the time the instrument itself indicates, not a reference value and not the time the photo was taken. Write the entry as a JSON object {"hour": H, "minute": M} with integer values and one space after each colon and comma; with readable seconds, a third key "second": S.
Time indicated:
{"hour": 5, "minute": 28}
